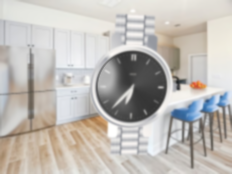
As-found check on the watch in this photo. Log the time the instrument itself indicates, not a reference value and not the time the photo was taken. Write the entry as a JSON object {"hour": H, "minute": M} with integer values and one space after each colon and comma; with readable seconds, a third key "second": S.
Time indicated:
{"hour": 6, "minute": 37}
